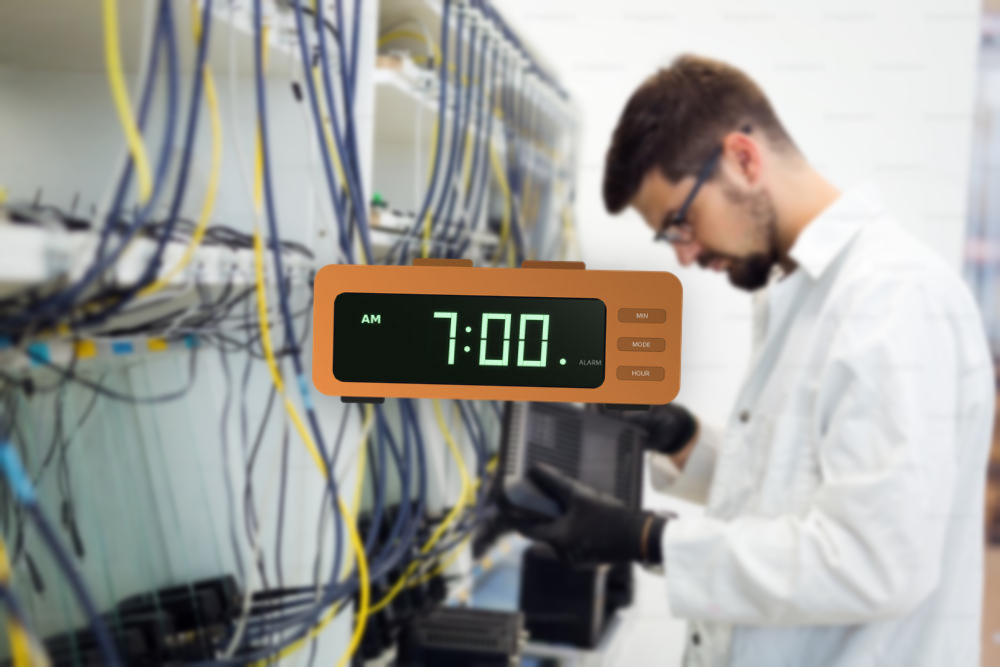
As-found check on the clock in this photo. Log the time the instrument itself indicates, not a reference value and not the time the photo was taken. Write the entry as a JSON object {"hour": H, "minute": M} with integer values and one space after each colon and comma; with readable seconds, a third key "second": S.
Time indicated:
{"hour": 7, "minute": 0}
